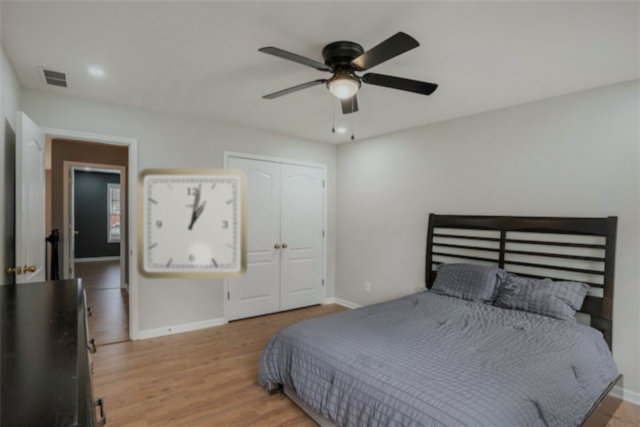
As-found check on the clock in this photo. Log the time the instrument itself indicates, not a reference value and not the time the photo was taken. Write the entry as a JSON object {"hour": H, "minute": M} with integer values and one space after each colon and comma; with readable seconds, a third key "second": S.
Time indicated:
{"hour": 1, "minute": 2}
